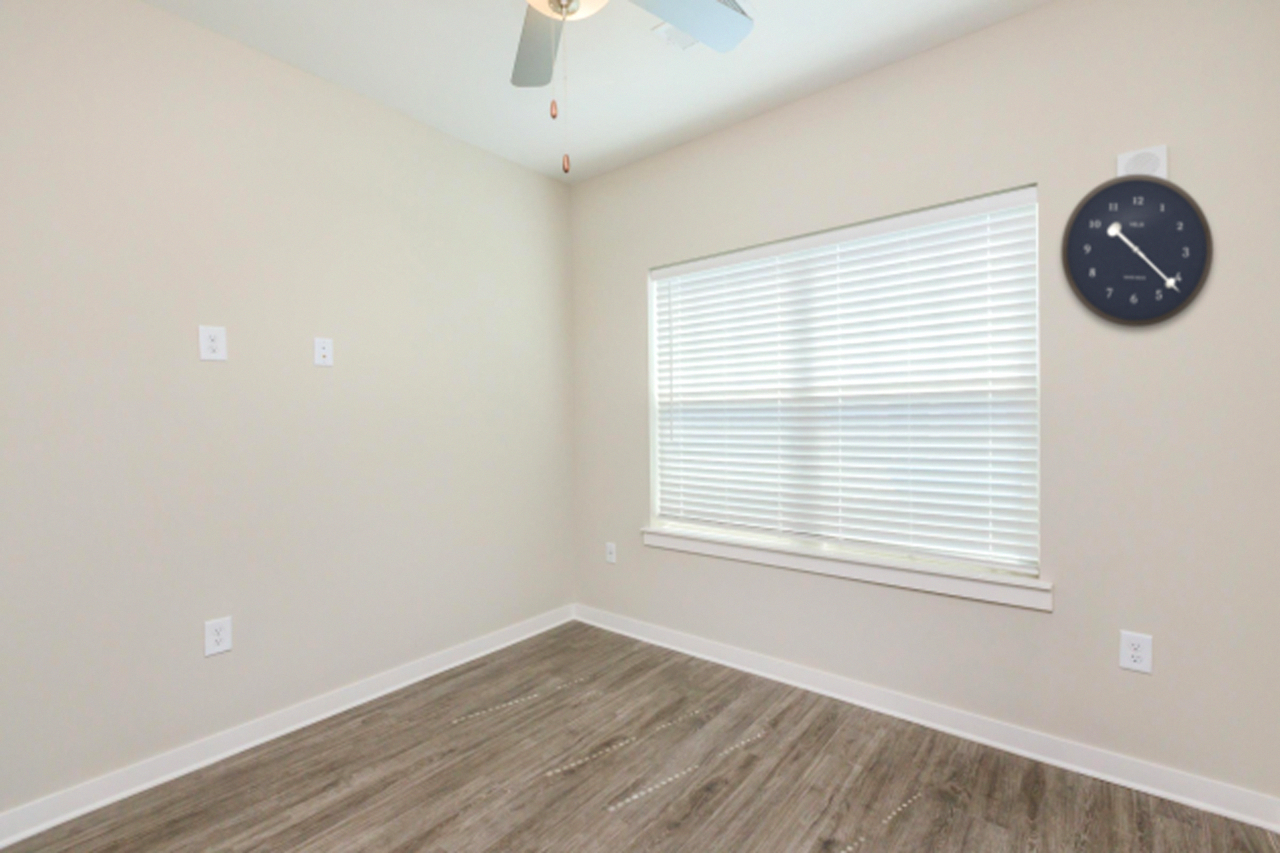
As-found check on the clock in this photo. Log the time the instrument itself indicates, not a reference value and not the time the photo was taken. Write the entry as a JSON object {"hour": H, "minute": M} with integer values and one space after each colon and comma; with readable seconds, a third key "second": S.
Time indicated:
{"hour": 10, "minute": 22}
